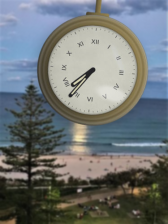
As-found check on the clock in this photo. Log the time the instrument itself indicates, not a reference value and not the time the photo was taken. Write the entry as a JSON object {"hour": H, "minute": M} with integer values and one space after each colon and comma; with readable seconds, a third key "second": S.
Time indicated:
{"hour": 7, "minute": 36}
